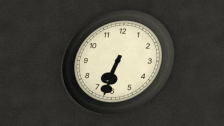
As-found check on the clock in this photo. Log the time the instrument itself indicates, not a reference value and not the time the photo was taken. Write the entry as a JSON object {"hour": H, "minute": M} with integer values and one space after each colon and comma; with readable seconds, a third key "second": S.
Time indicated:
{"hour": 6, "minute": 32}
